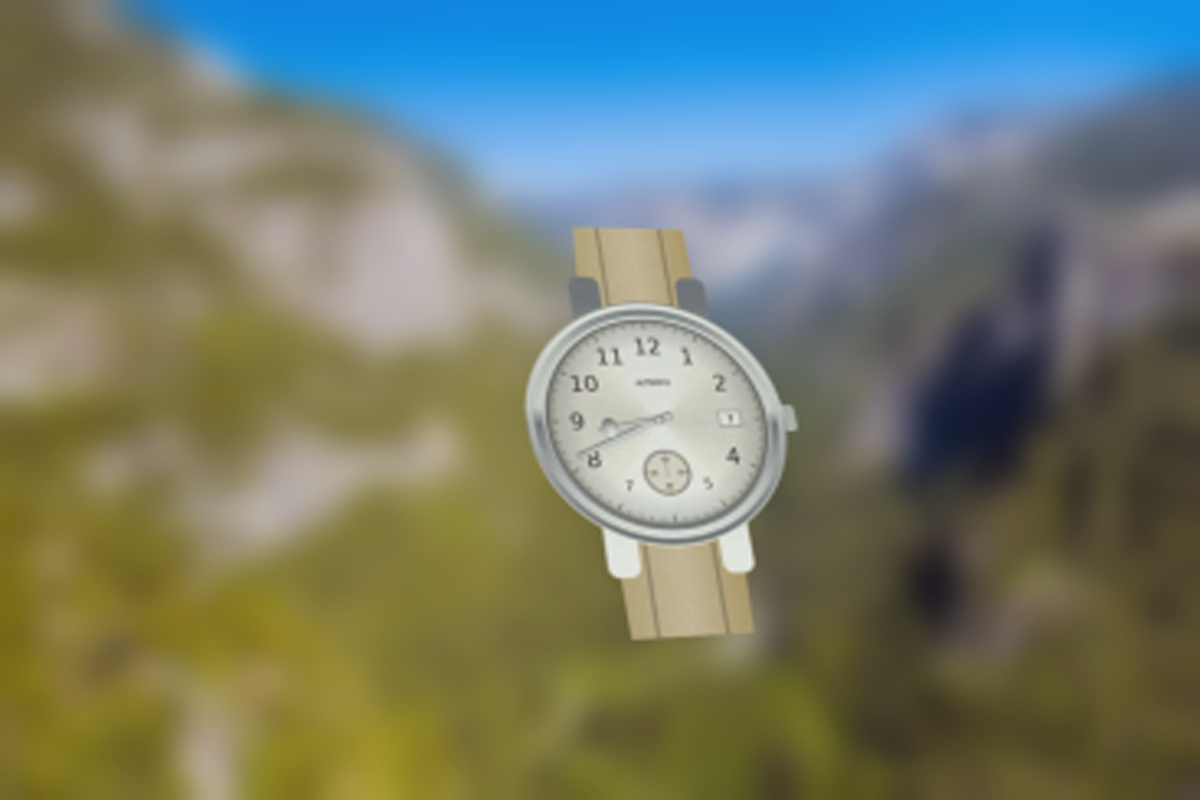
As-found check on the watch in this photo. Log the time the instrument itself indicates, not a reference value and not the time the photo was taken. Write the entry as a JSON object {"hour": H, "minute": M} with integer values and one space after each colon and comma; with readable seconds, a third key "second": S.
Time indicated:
{"hour": 8, "minute": 41}
